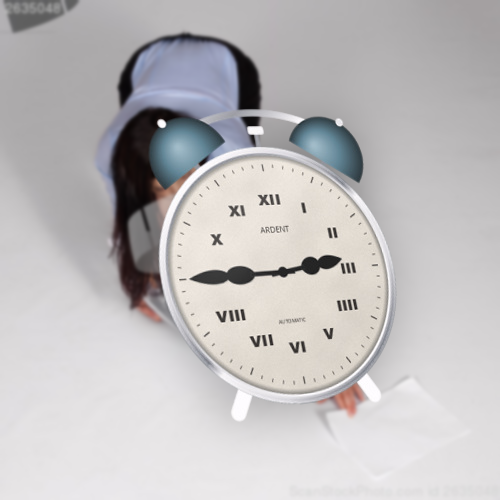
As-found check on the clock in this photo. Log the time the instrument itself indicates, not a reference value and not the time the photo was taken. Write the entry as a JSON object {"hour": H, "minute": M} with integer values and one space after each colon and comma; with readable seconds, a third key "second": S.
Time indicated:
{"hour": 2, "minute": 45}
